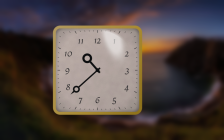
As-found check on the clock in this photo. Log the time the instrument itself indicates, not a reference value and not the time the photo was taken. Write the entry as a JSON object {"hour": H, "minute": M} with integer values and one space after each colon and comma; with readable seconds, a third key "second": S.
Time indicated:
{"hour": 10, "minute": 38}
